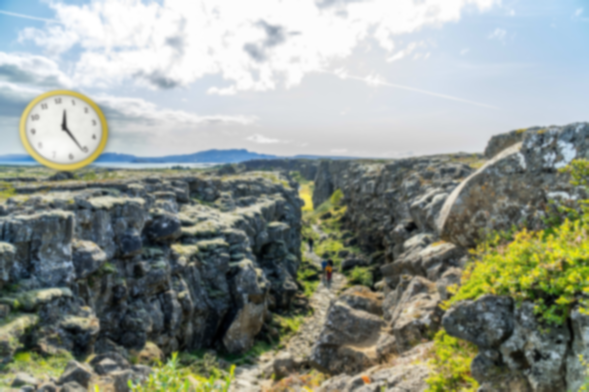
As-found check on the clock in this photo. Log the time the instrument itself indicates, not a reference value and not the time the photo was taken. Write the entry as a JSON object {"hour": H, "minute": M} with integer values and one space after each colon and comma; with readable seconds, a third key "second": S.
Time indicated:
{"hour": 12, "minute": 26}
